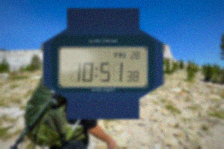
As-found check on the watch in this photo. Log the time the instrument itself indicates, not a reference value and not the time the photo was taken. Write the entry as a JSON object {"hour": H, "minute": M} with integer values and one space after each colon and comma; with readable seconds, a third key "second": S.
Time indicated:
{"hour": 10, "minute": 51}
